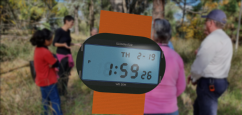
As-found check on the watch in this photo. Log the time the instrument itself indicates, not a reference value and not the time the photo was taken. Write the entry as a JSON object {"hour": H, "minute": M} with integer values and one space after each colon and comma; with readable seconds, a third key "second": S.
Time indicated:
{"hour": 1, "minute": 59, "second": 26}
